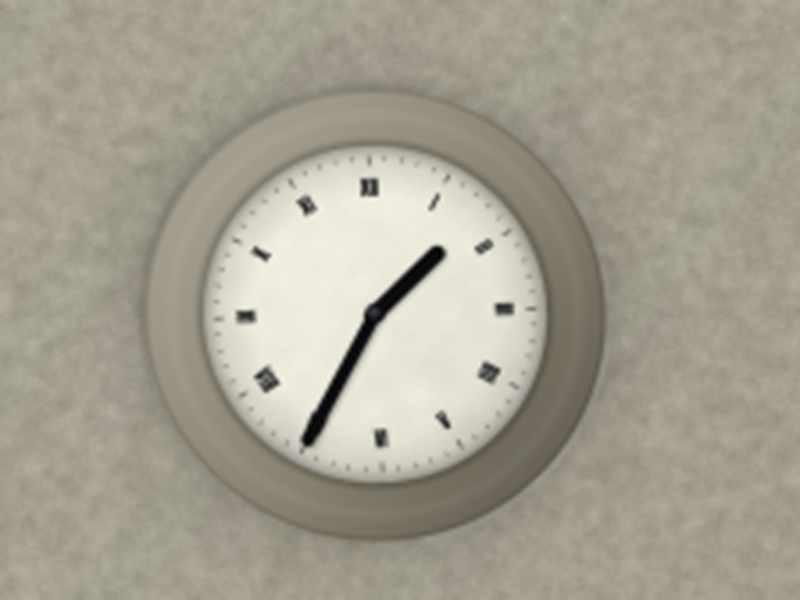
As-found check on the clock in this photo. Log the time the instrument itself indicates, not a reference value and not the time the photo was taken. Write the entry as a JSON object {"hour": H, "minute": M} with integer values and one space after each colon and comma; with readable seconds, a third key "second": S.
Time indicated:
{"hour": 1, "minute": 35}
